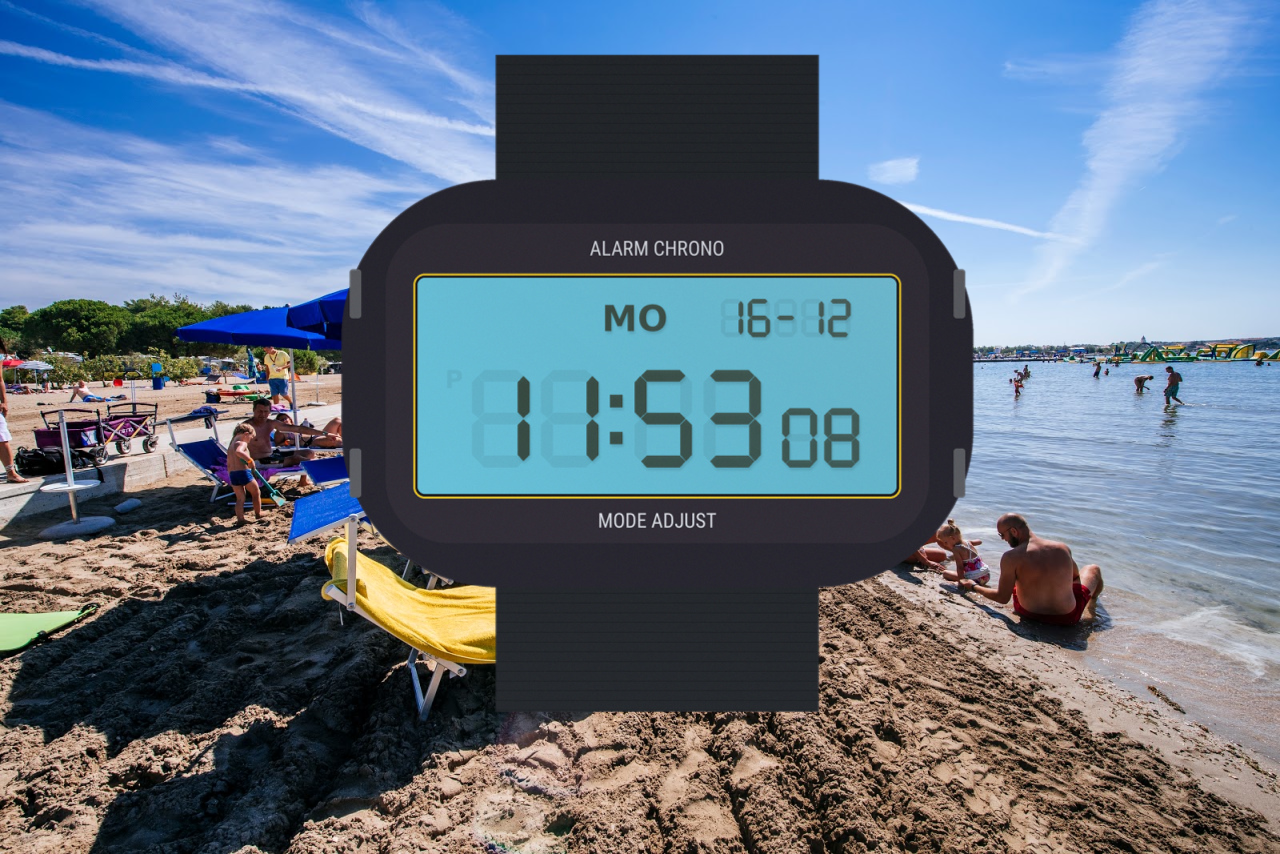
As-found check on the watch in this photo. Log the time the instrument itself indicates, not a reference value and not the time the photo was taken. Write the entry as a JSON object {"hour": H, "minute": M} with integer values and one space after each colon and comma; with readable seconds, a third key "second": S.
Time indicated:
{"hour": 11, "minute": 53, "second": 8}
